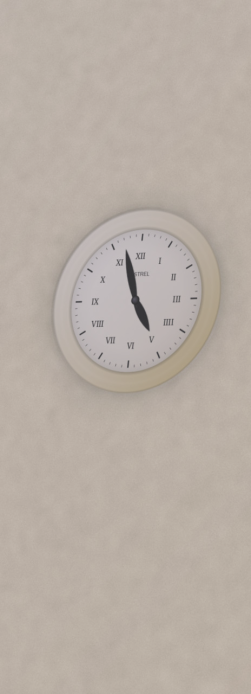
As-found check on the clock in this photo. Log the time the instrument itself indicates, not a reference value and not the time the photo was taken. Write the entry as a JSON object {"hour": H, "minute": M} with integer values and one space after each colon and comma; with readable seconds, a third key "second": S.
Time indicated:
{"hour": 4, "minute": 57}
